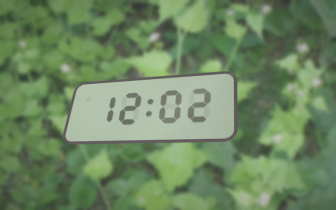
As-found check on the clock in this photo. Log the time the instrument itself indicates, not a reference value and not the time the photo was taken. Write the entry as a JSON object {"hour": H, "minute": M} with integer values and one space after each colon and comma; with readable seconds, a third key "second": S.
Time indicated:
{"hour": 12, "minute": 2}
